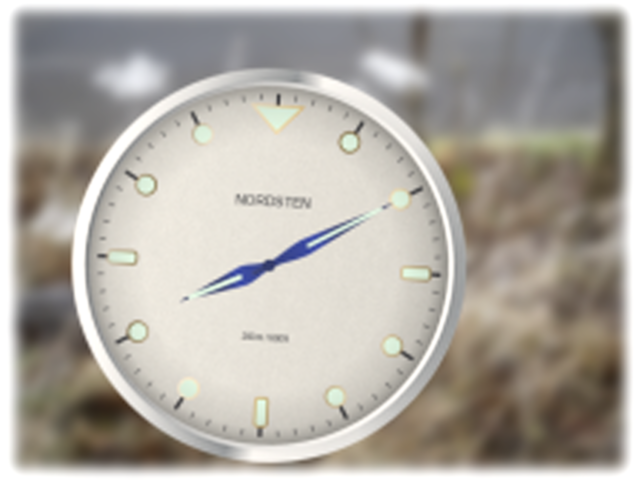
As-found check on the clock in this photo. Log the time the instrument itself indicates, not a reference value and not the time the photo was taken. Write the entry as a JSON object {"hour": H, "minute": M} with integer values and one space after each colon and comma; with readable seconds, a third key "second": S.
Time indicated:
{"hour": 8, "minute": 10}
